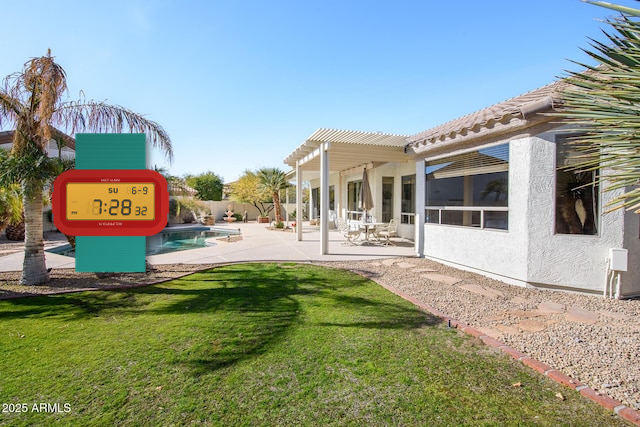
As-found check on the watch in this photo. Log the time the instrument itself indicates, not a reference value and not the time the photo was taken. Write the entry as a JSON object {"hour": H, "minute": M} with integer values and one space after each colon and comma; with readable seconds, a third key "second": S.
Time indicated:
{"hour": 7, "minute": 28, "second": 32}
